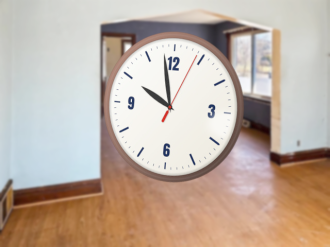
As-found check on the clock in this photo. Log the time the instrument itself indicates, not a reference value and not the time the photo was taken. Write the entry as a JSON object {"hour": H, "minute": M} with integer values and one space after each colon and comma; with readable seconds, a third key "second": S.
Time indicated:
{"hour": 9, "minute": 58, "second": 4}
